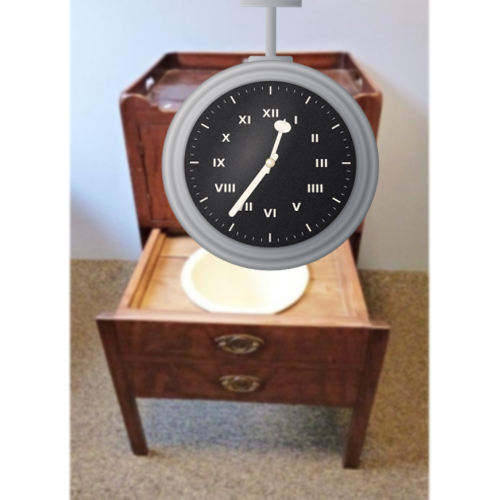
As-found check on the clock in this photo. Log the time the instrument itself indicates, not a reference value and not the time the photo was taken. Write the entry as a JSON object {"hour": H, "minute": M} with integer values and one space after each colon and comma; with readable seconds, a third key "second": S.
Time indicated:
{"hour": 12, "minute": 36}
